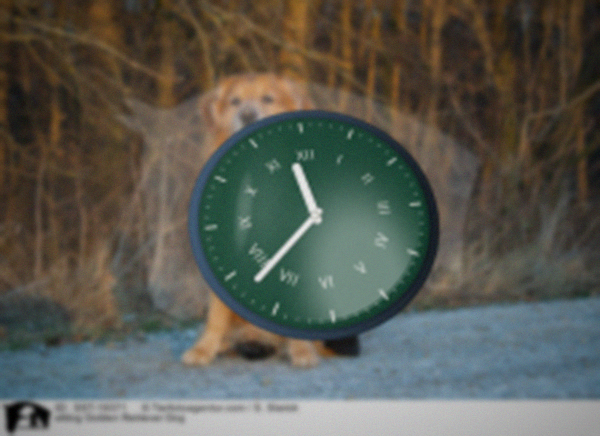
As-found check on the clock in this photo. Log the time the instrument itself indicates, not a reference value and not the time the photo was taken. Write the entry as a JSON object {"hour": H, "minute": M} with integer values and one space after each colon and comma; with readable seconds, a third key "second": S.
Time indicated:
{"hour": 11, "minute": 38}
